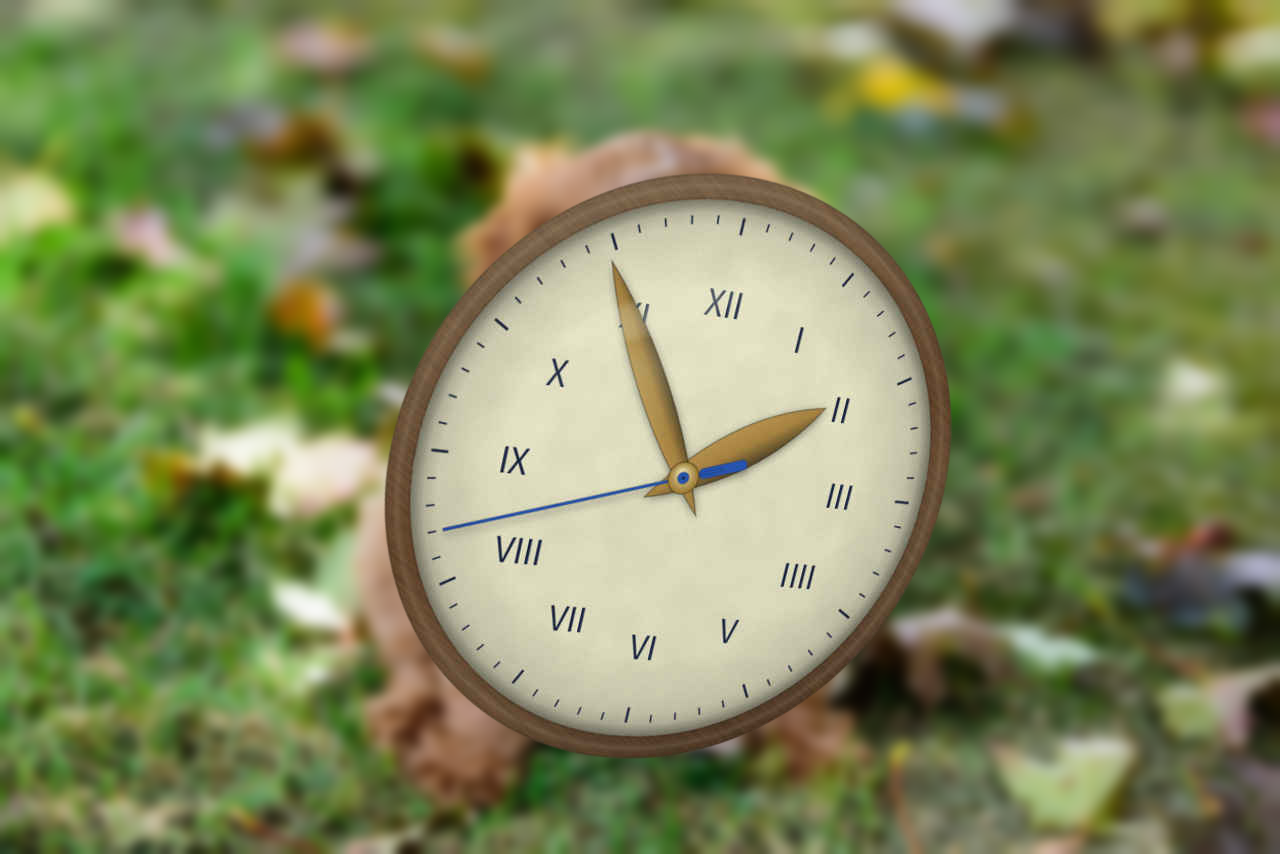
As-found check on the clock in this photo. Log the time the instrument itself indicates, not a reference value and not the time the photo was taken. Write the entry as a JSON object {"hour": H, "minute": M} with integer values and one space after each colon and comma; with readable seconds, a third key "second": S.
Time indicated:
{"hour": 1, "minute": 54, "second": 42}
